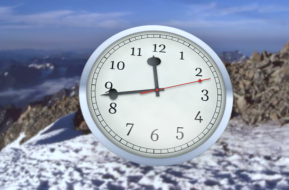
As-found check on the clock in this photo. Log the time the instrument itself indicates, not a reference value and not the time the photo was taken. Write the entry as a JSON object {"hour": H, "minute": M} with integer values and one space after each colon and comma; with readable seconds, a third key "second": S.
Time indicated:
{"hour": 11, "minute": 43, "second": 12}
